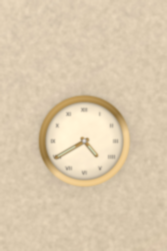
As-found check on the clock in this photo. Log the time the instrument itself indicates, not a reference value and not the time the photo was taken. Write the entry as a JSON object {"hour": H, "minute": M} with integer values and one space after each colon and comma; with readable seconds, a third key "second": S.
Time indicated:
{"hour": 4, "minute": 40}
